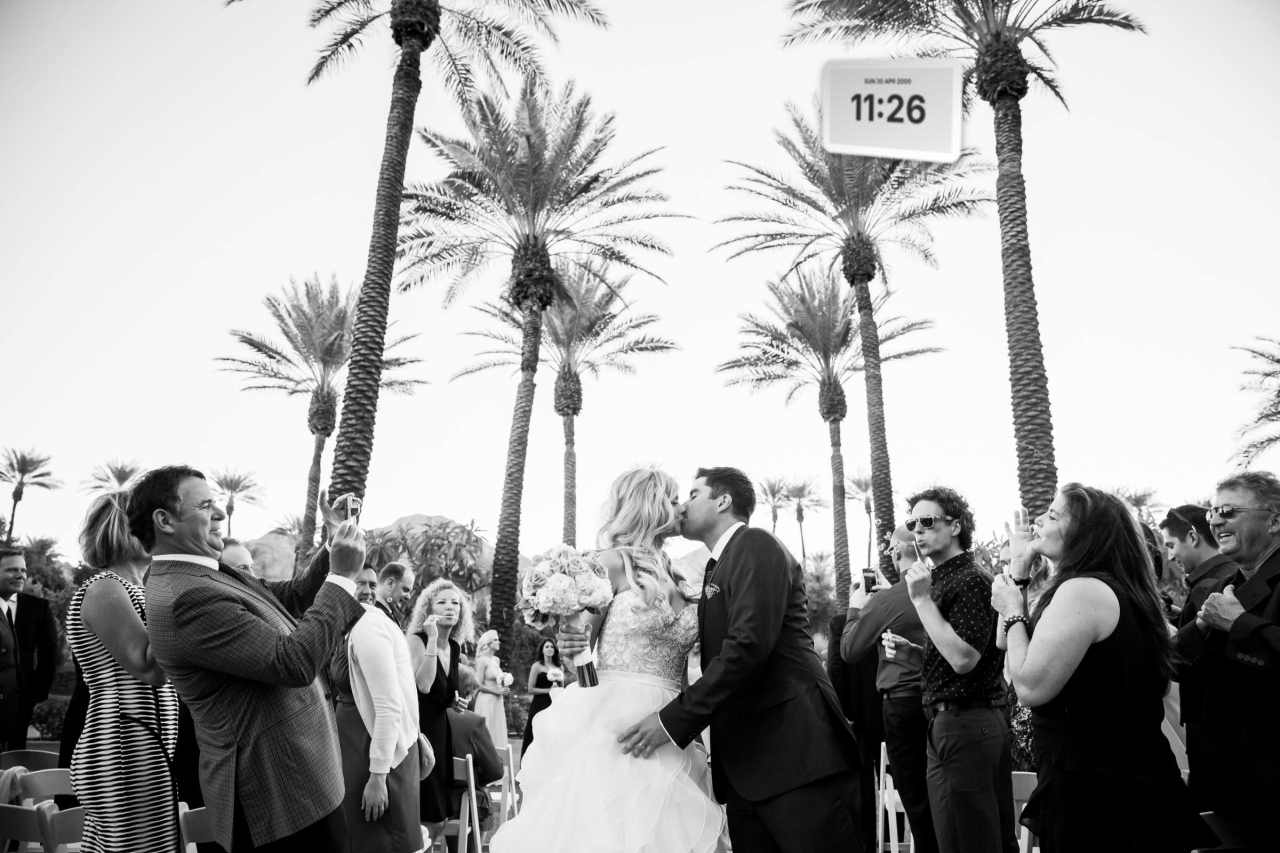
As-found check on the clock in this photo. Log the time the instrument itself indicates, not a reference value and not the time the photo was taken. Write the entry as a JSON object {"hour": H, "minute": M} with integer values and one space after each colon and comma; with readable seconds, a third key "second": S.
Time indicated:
{"hour": 11, "minute": 26}
